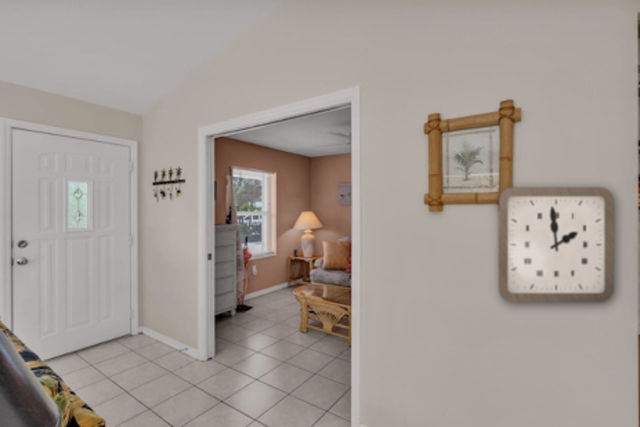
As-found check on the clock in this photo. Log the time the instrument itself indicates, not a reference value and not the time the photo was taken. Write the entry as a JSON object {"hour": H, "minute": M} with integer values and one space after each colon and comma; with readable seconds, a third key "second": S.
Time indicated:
{"hour": 1, "minute": 59}
